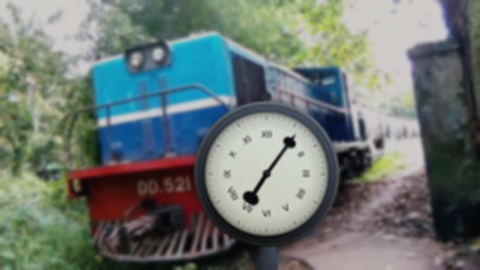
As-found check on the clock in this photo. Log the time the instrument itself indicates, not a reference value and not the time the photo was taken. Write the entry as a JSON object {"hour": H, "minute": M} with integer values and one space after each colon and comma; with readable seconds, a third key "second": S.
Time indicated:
{"hour": 7, "minute": 6}
